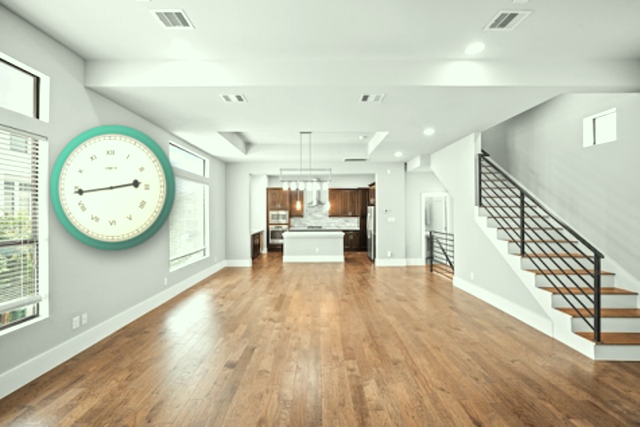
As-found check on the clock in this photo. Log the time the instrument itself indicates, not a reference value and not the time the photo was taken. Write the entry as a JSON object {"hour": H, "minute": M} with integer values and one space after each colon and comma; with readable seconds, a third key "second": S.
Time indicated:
{"hour": 2, "minute": 44}
